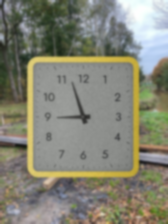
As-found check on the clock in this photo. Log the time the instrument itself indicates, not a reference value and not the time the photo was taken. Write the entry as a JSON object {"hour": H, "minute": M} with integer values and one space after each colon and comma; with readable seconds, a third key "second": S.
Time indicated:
{"hour": 8, "minute": 57}
